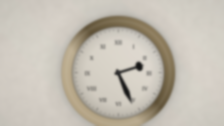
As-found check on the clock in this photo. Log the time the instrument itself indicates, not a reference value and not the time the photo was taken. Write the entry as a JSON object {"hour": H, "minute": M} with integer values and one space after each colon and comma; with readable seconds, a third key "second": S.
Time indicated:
{"hour": 2, "minute": 26}
